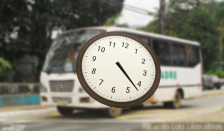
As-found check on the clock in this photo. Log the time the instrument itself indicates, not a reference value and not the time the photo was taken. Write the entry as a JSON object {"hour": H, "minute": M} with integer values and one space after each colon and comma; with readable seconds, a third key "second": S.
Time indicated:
{"hour": 4, "minute": 22}
